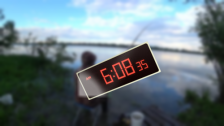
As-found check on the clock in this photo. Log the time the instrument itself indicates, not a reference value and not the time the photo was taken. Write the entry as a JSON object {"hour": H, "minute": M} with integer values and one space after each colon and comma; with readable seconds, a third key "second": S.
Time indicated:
{"hour": 6, "minute": 8, "second": 35}
